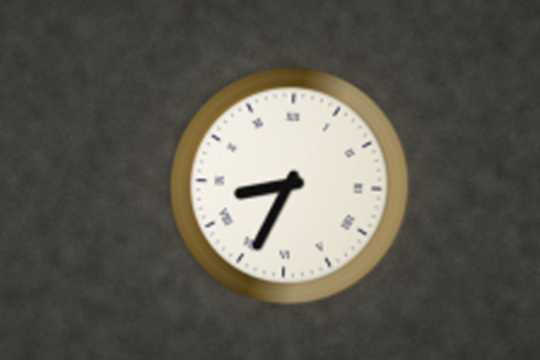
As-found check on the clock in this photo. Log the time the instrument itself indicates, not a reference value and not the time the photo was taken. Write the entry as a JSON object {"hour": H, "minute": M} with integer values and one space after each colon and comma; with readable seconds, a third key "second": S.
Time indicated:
{"hour": 8, "minute": 34}
